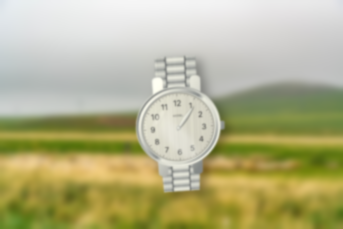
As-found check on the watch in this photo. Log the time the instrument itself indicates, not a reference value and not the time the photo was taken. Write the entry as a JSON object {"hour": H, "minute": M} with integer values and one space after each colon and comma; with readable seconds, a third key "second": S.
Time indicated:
{"hour": 1, "minute": 6}
